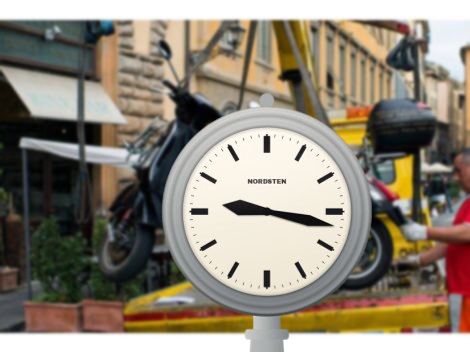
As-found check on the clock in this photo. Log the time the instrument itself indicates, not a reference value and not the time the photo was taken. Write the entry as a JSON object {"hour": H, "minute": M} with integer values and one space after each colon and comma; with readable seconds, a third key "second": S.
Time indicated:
{"hour": 9, "minute": 17}
